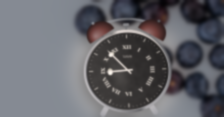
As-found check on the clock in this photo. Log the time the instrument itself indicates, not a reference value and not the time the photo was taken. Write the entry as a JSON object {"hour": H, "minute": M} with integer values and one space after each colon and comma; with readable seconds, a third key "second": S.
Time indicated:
{"hour": 8, "minute": 53}
